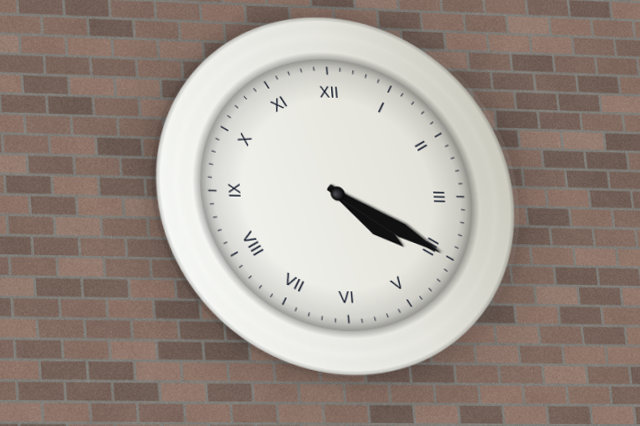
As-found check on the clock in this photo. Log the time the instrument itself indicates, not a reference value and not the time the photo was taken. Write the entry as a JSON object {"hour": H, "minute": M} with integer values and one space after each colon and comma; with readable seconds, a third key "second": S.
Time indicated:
{"hour": 4, "minute": 20}
